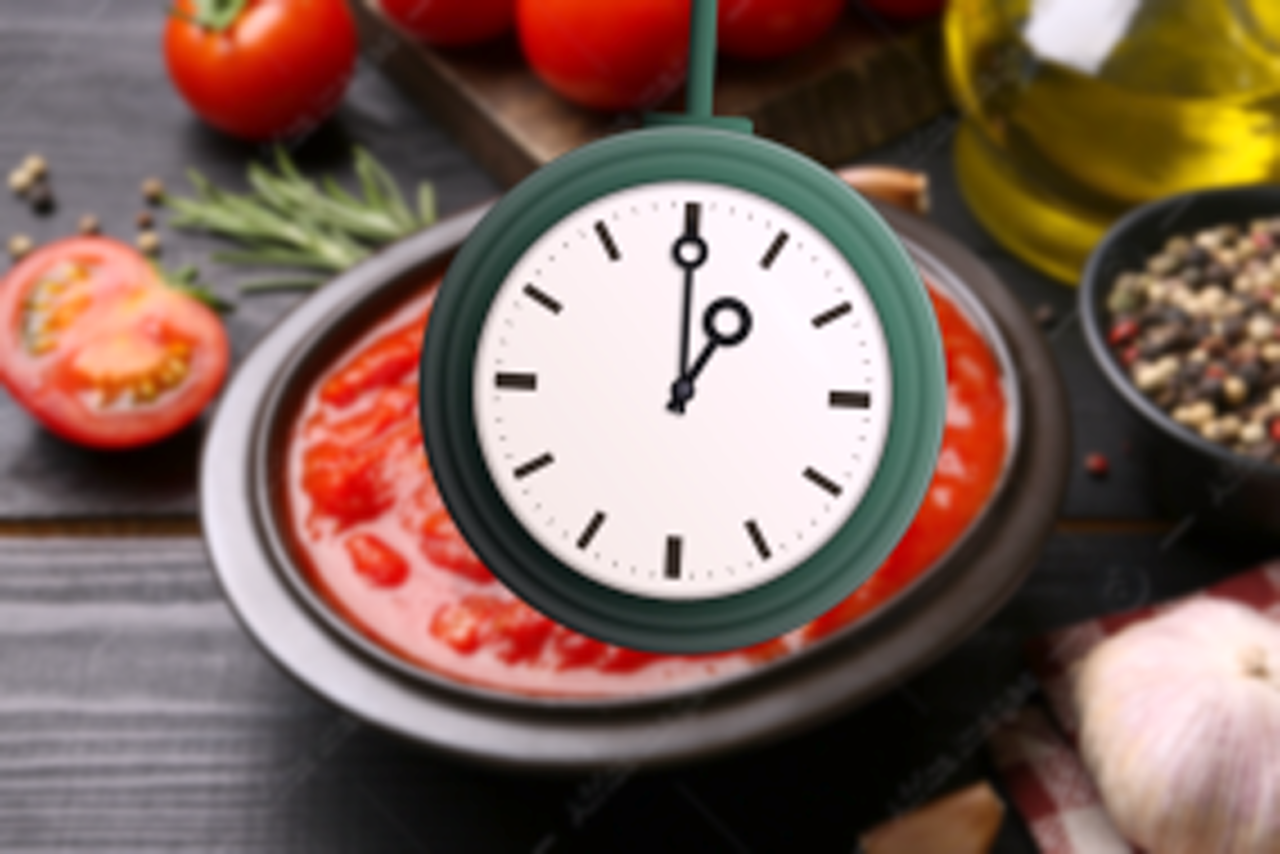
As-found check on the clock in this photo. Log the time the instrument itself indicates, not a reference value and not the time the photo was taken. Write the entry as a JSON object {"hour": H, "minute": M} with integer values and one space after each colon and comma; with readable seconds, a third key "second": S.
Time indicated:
{"hour": 1, "minute": 0}
